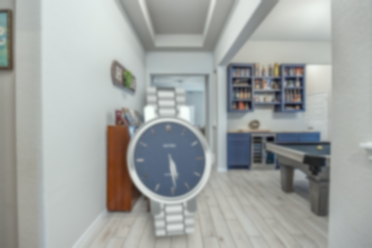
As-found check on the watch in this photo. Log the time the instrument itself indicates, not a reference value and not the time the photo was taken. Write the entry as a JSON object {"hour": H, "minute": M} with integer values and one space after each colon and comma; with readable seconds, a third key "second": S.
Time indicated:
{"hour": 5, "minute": 29}
